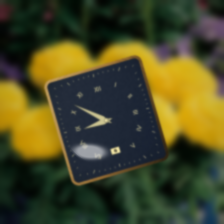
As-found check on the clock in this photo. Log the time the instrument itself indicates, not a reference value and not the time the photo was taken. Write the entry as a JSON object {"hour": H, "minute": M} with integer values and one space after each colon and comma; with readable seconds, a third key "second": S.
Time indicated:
{"hour": 8, "minute": 52}
